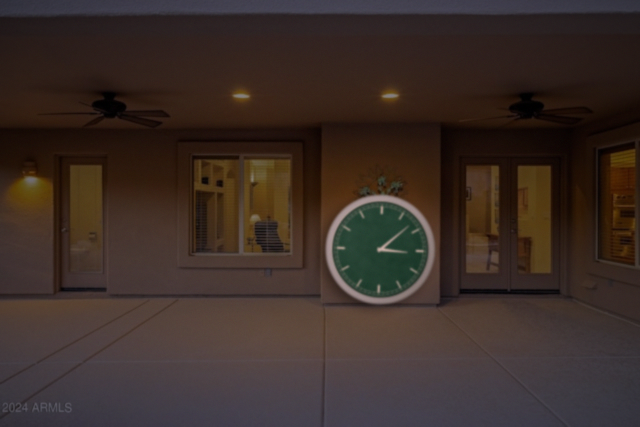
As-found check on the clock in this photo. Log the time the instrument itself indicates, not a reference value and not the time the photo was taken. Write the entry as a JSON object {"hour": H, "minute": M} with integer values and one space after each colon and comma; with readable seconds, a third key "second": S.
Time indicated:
{"hour": 3, "minute": 8}
